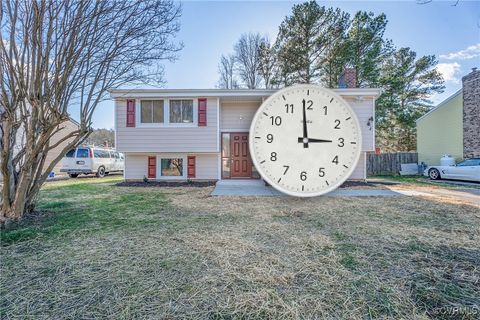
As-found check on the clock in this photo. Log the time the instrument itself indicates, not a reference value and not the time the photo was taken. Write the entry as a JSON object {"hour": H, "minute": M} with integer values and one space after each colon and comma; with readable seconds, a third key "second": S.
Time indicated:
{"hour": 2, "minute": 59}
